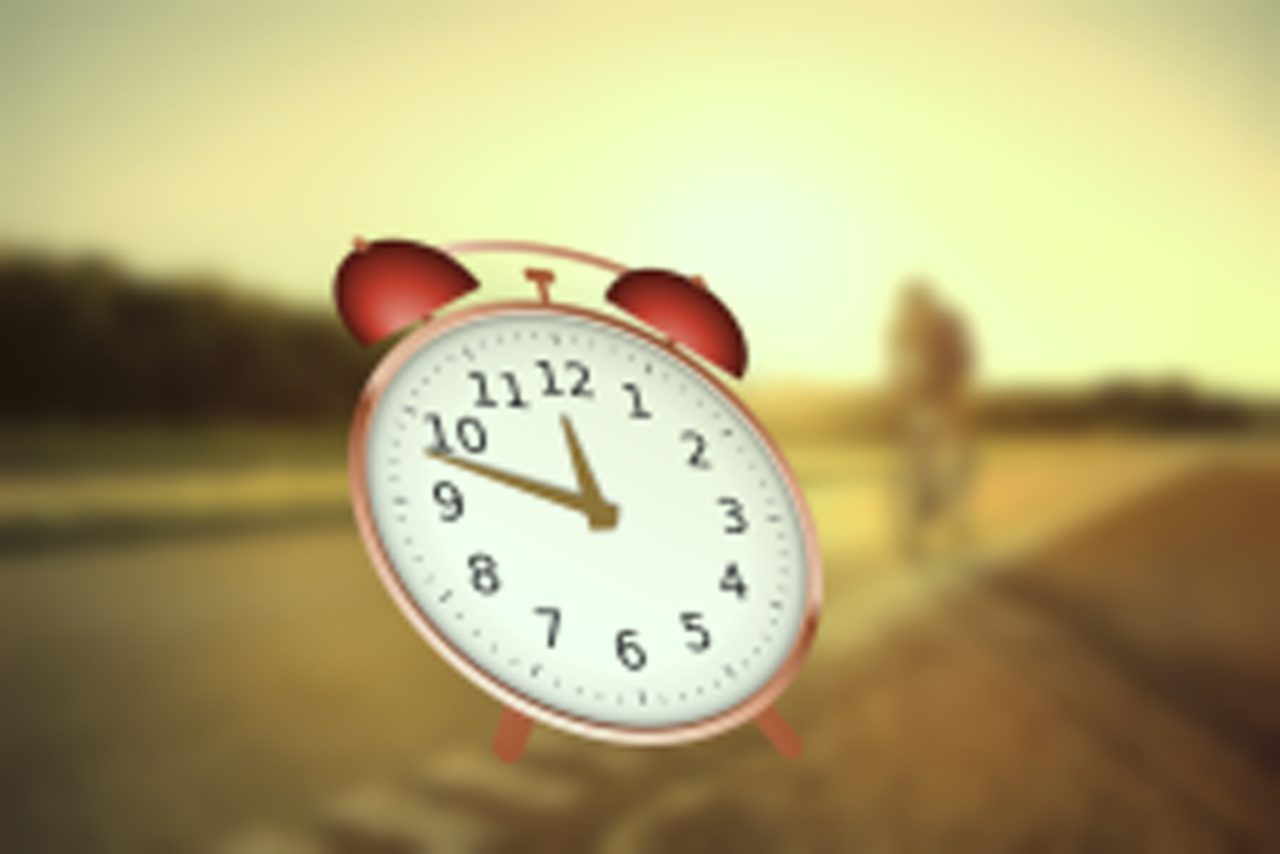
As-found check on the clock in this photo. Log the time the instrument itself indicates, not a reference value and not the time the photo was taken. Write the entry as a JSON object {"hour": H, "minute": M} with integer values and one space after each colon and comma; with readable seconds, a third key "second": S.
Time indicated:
{"hour": 11, "minute": 48}
